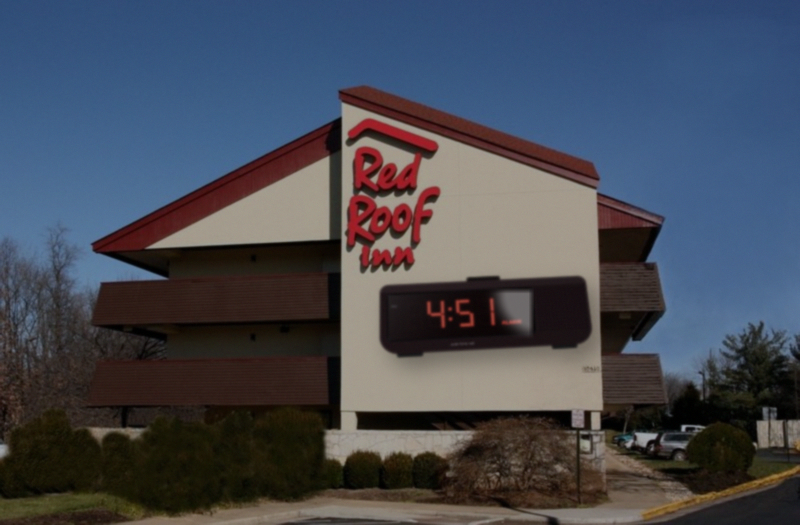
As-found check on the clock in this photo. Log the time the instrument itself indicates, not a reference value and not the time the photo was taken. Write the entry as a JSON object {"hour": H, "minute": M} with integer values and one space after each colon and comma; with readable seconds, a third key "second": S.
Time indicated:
{"hour": 4, "minute": 51}
